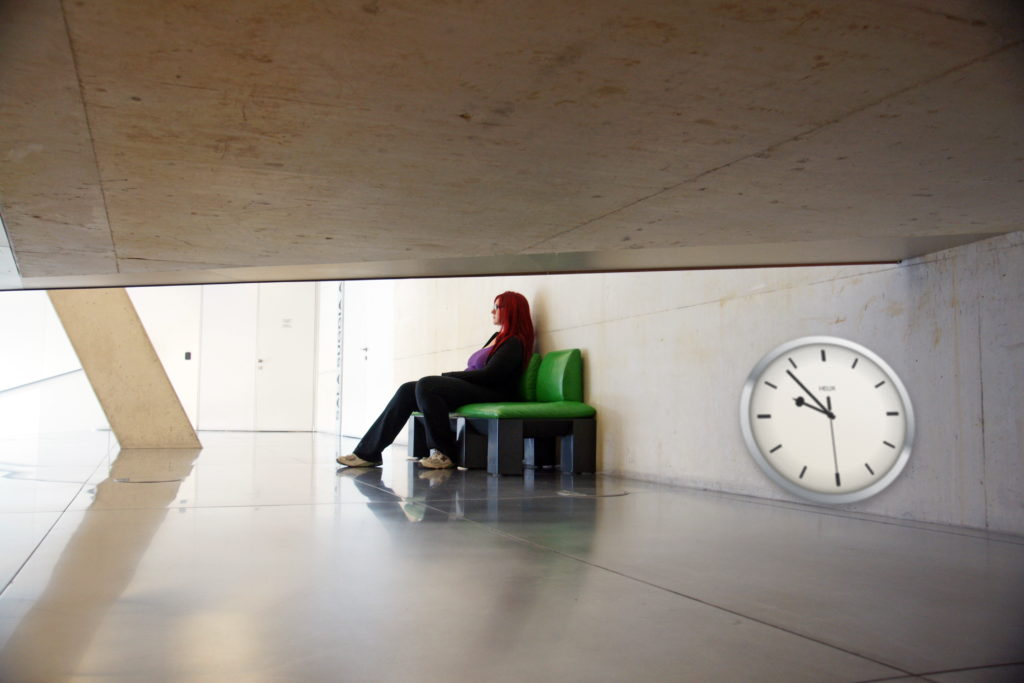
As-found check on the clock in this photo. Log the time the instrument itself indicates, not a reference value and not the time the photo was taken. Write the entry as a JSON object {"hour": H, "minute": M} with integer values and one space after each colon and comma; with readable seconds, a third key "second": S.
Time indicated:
{"hour": 9, "minute": 53, "second": 30}
